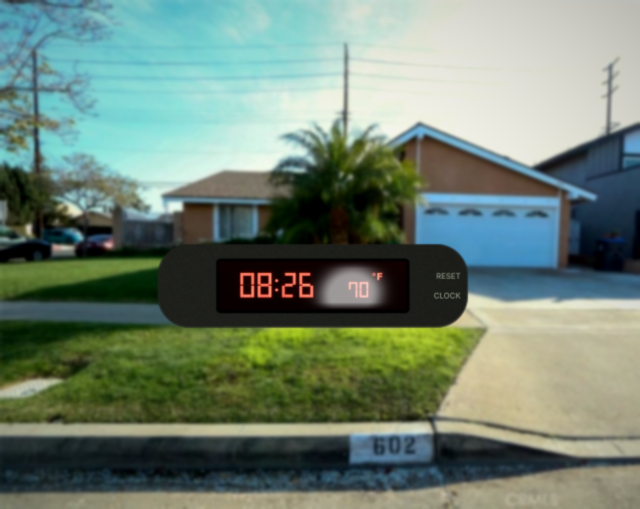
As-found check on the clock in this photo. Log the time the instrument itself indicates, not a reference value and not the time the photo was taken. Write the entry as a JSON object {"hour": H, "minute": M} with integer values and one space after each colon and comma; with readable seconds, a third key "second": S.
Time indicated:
{"hour": 8, "minute": 26}
